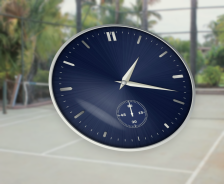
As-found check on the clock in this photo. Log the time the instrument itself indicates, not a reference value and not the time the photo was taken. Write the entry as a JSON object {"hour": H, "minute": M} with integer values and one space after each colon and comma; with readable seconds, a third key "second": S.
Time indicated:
{"hour": 1, "minute": 18}
